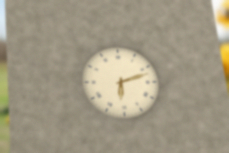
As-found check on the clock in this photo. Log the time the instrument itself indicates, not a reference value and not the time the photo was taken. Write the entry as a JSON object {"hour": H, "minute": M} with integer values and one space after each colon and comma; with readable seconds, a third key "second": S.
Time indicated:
{"hour": 6, "minute": 12}
